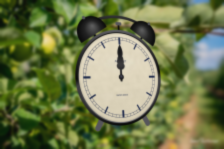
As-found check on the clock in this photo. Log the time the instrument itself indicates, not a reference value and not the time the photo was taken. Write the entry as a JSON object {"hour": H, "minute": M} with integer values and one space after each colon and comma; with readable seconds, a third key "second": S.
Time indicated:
{"hour": 12, "minute": 0}
